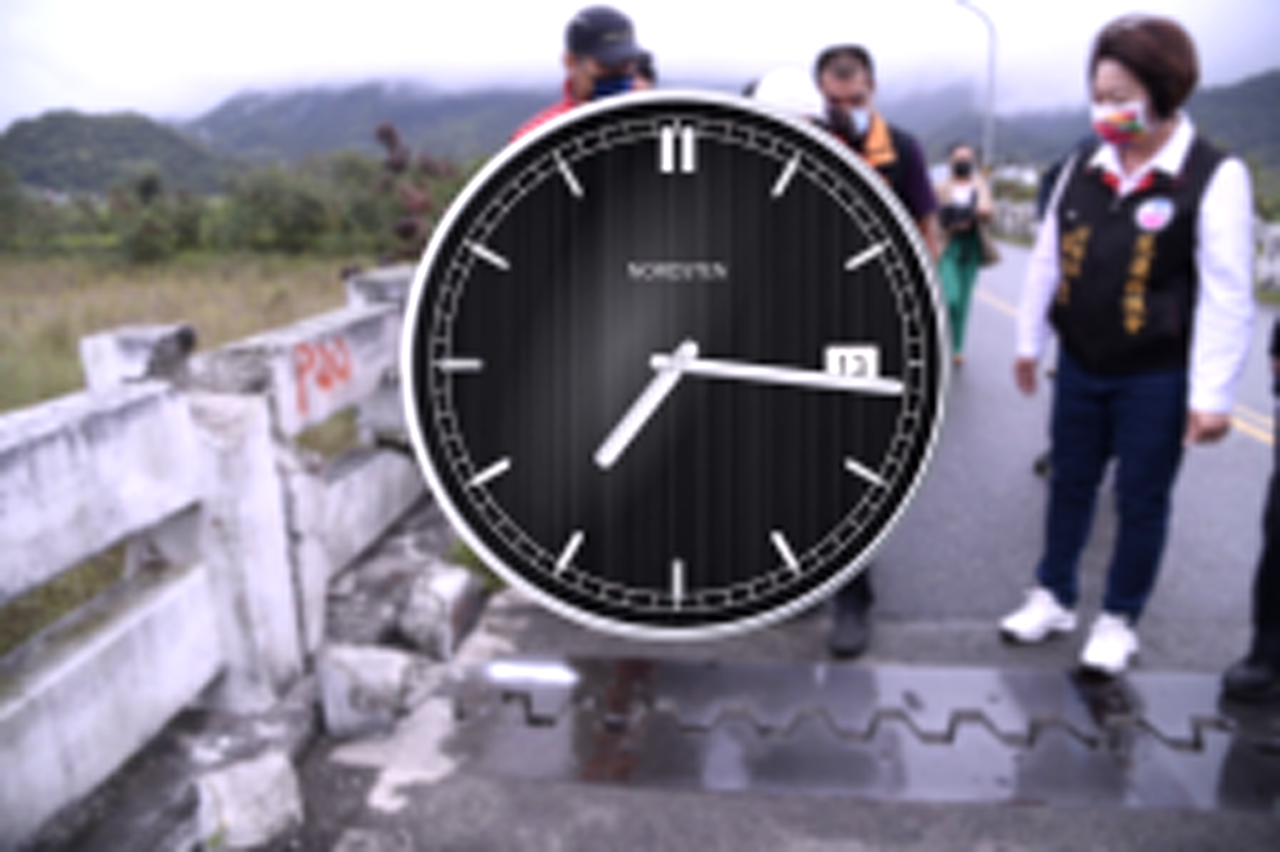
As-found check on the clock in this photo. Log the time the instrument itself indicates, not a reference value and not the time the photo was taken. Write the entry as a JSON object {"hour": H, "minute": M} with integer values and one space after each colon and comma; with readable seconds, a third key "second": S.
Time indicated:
{"hour": 7, "minute": 16}
